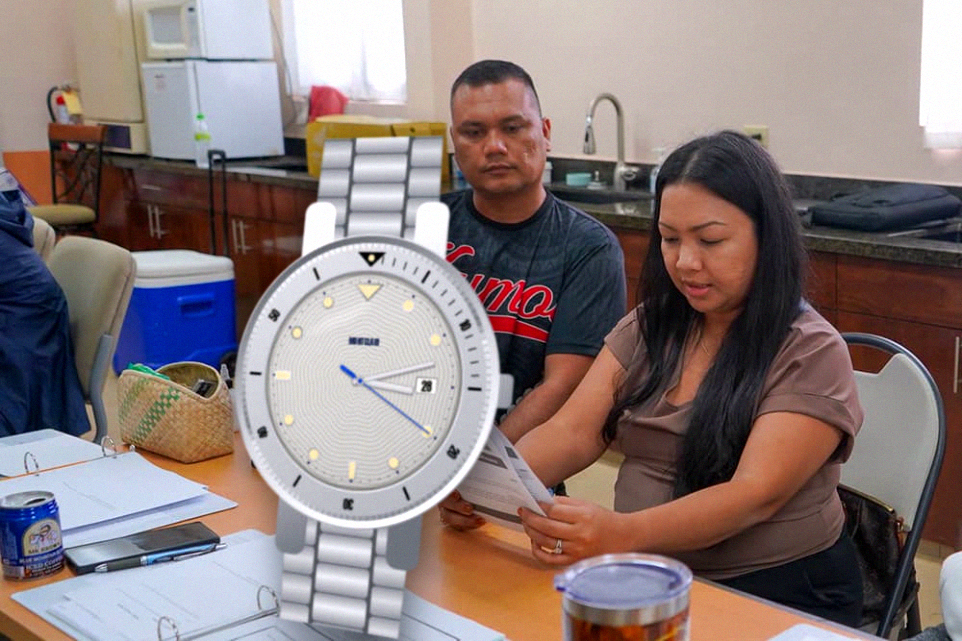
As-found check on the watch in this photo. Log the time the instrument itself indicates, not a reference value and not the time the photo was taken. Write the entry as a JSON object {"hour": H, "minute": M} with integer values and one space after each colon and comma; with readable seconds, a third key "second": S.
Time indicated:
{"hour": 3, "minute": 12, "second": 20}
